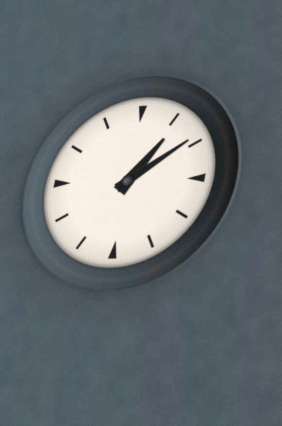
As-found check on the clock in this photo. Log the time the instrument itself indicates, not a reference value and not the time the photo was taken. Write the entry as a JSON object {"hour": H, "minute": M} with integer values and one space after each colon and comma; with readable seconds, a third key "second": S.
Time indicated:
{"hour": 1, "minute": 9}
